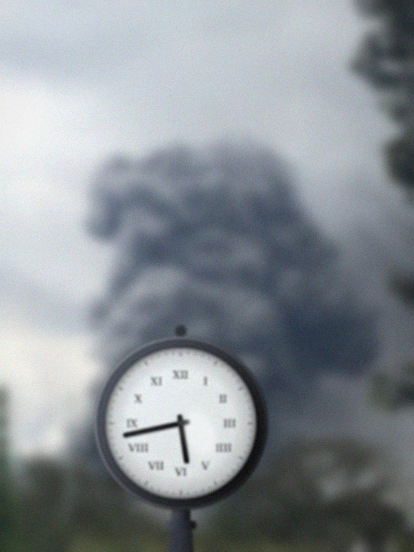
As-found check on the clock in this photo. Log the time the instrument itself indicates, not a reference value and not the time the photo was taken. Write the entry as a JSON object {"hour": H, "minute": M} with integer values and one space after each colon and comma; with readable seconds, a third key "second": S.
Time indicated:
{"hour": 5, "minute": 43}
